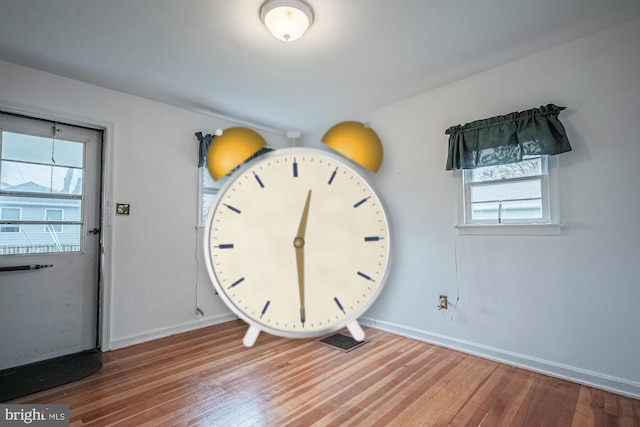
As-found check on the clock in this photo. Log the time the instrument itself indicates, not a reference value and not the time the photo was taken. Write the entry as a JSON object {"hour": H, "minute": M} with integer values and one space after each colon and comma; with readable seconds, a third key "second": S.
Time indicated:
{"hour": 12, "minute": 30}
